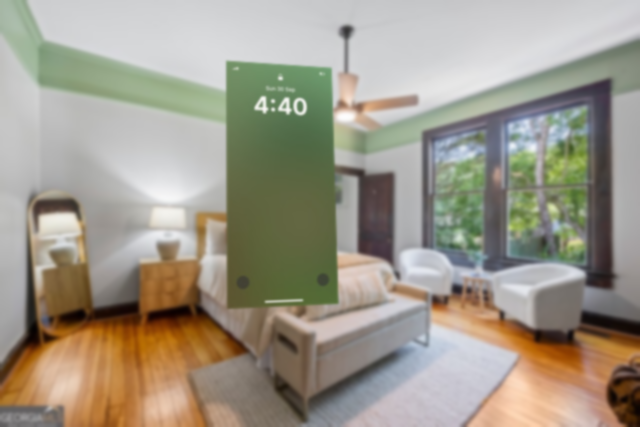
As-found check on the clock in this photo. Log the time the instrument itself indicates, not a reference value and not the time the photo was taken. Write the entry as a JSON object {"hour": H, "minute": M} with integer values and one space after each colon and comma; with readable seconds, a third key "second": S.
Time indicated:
{"hour": 4, "minute": 40}
